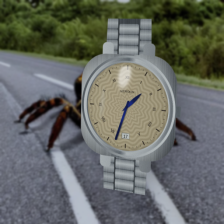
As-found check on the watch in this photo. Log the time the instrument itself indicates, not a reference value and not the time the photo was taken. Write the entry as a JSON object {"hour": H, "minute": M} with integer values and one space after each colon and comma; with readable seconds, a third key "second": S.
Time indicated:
{"hour": 1, "minute": 33}
